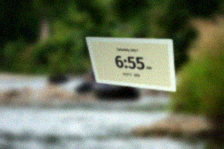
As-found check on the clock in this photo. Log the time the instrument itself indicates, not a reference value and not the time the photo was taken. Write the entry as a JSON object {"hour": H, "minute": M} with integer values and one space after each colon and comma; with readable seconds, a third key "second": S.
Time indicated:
{"hour": 6, "minute": 55}
